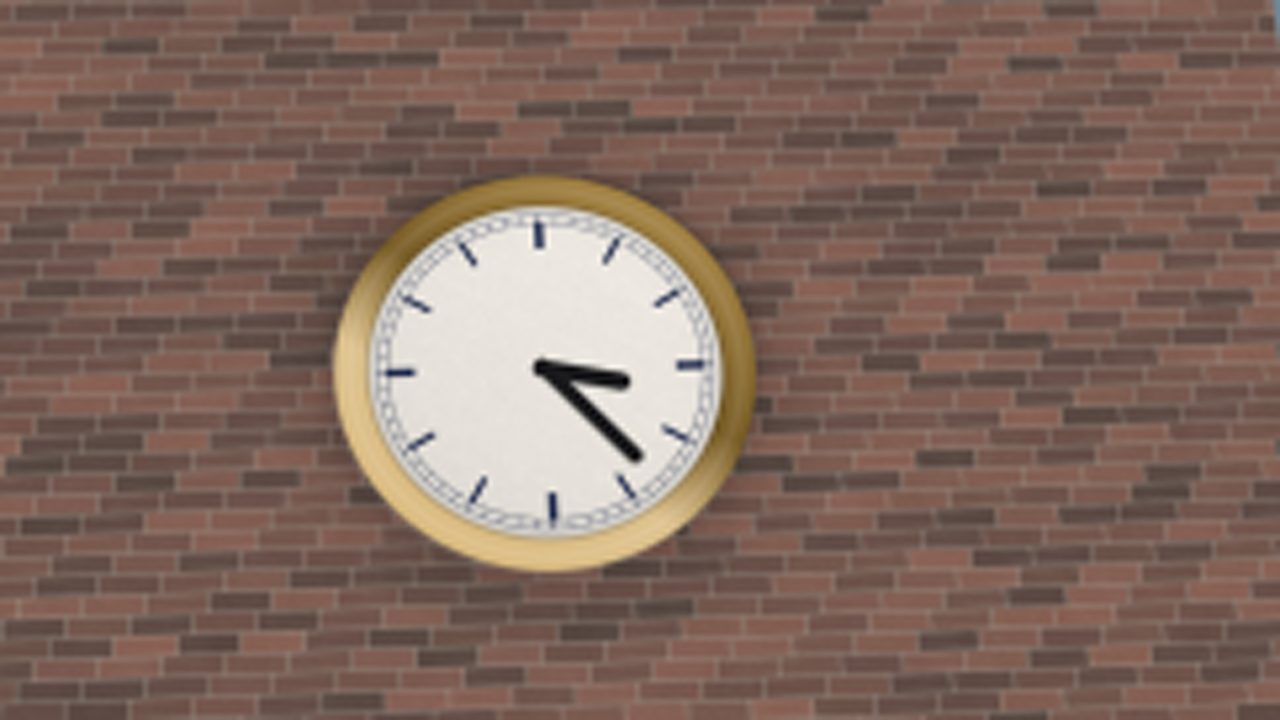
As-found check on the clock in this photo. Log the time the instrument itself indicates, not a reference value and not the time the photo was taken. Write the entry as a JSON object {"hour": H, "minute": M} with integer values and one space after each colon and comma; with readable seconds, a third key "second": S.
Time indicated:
{"hour": 3, "minute": 23}
